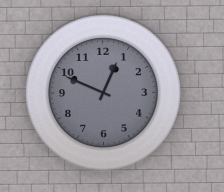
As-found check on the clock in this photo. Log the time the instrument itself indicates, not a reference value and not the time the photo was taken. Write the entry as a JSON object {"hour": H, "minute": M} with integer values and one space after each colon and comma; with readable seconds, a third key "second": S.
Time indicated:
{"hour": 12, "minute": 49}
